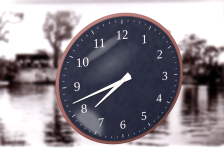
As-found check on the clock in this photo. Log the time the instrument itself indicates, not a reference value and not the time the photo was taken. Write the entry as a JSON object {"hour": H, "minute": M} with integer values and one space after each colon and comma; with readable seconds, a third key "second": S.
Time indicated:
{"hour": 7, "minute": 42}
